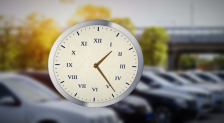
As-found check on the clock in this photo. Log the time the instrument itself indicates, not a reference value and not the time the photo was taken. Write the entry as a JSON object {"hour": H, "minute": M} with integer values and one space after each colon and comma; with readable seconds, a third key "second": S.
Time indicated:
{"hour": 1, "minute": 24}
